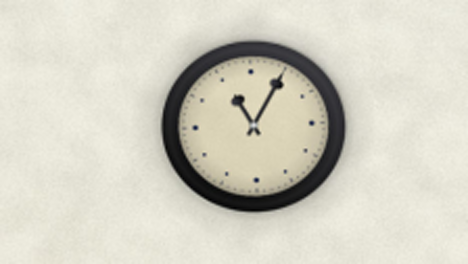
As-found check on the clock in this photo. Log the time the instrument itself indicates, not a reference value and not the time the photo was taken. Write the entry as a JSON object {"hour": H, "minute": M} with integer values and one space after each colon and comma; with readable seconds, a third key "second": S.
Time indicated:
{"hour": 11, "minute": 5}
